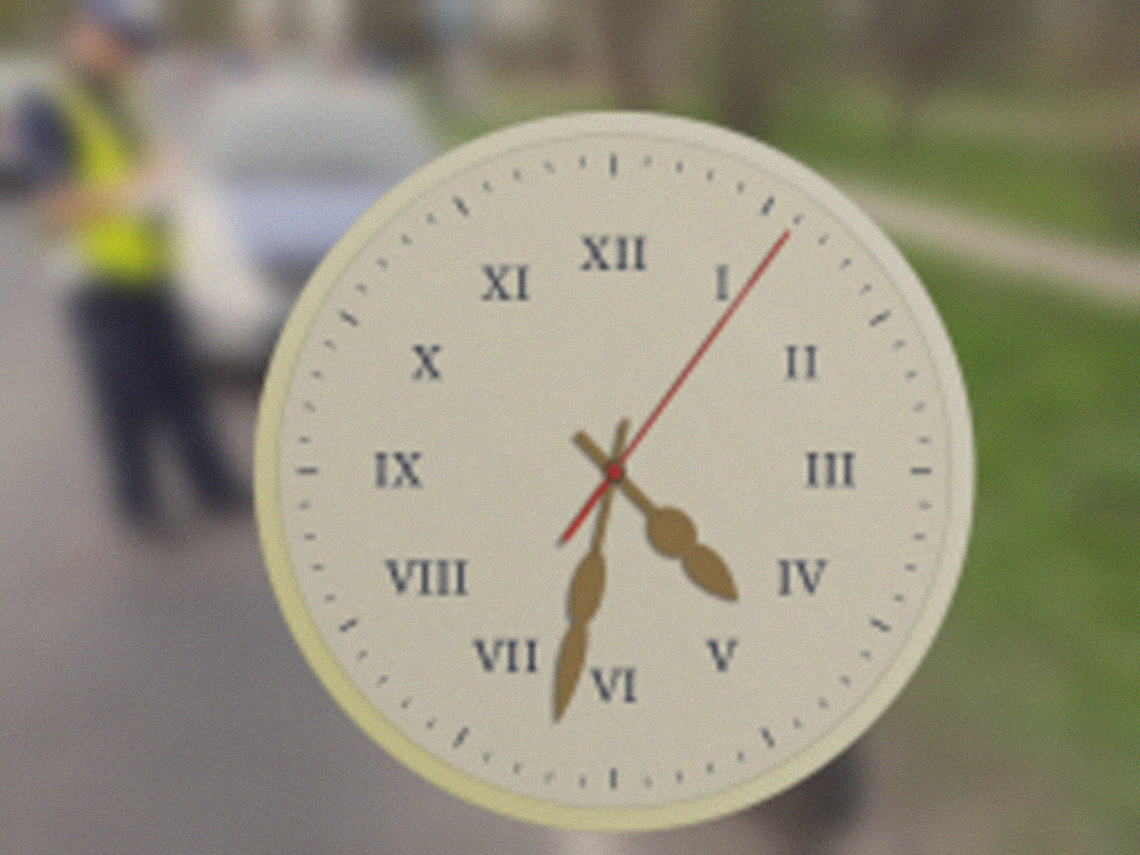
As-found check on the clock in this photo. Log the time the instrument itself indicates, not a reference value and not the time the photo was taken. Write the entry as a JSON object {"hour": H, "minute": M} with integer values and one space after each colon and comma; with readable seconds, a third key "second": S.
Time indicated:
{"hour": 4, "minute": 32, "second": 6}
